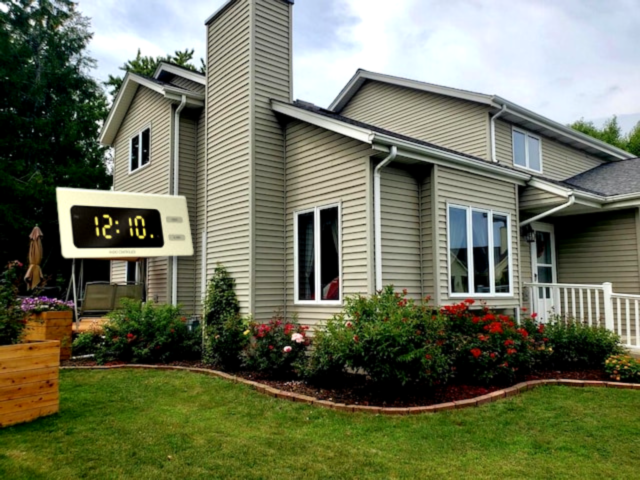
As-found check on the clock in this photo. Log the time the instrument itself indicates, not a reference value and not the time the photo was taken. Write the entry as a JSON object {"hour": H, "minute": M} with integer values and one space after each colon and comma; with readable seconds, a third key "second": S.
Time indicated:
{"hour": 12, "minute": 10}
